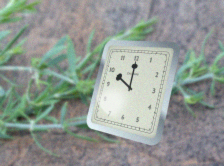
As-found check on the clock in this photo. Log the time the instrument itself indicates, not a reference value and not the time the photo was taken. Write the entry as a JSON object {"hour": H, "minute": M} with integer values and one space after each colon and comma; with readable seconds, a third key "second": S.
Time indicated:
{"hour": 10, "minute": 0}
